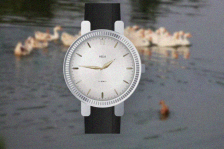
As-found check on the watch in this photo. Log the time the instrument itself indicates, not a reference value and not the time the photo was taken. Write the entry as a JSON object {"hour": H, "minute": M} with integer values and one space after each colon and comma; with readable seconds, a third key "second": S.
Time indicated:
{"hour": 1, "minute": 46}
